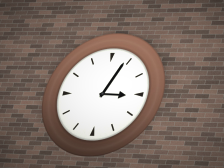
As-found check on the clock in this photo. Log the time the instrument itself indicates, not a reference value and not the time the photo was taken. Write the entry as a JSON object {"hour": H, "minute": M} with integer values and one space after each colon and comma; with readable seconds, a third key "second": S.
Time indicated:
{"hour": 3, "minute": 4}
